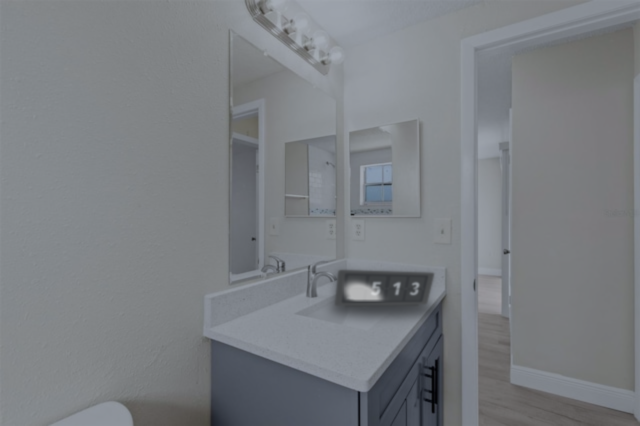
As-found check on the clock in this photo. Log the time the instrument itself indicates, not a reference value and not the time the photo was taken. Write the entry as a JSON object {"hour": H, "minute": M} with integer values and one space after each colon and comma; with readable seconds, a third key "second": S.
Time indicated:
{"hour": 5, "minute": 13}
